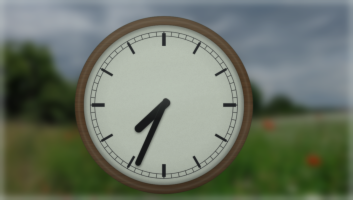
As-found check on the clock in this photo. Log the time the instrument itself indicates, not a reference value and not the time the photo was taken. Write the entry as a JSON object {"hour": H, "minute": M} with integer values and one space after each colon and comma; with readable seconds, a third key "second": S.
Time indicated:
{"hour": 7, "minute": 34}
